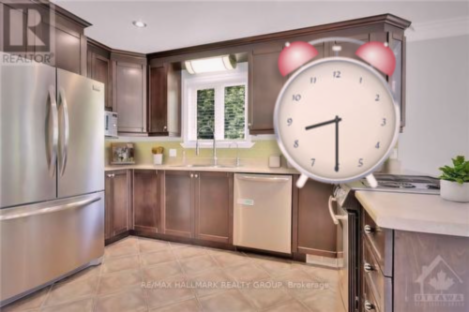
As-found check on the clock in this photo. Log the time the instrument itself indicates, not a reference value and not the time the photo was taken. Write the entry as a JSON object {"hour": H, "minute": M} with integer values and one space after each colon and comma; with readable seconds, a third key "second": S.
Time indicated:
{"hour": 8, "minute": 30}
